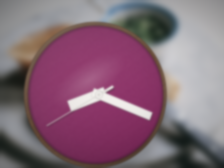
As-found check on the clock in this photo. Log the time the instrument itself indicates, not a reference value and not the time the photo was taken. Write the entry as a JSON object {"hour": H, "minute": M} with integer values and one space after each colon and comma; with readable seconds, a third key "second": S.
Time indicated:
{"hour": 8, "minute": 18, "second": 40}
